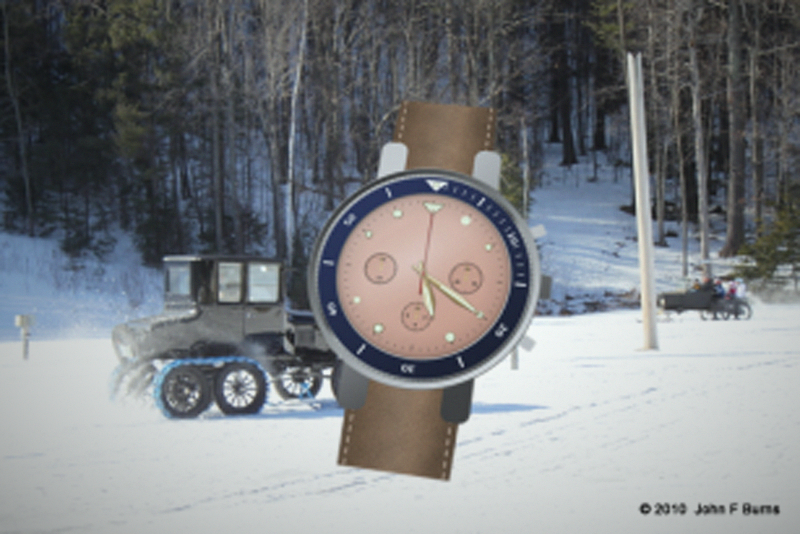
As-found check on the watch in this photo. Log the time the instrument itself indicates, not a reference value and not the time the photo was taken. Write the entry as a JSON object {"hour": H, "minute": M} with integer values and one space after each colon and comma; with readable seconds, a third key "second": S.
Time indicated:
{"hour": 5, "minute": 20}
